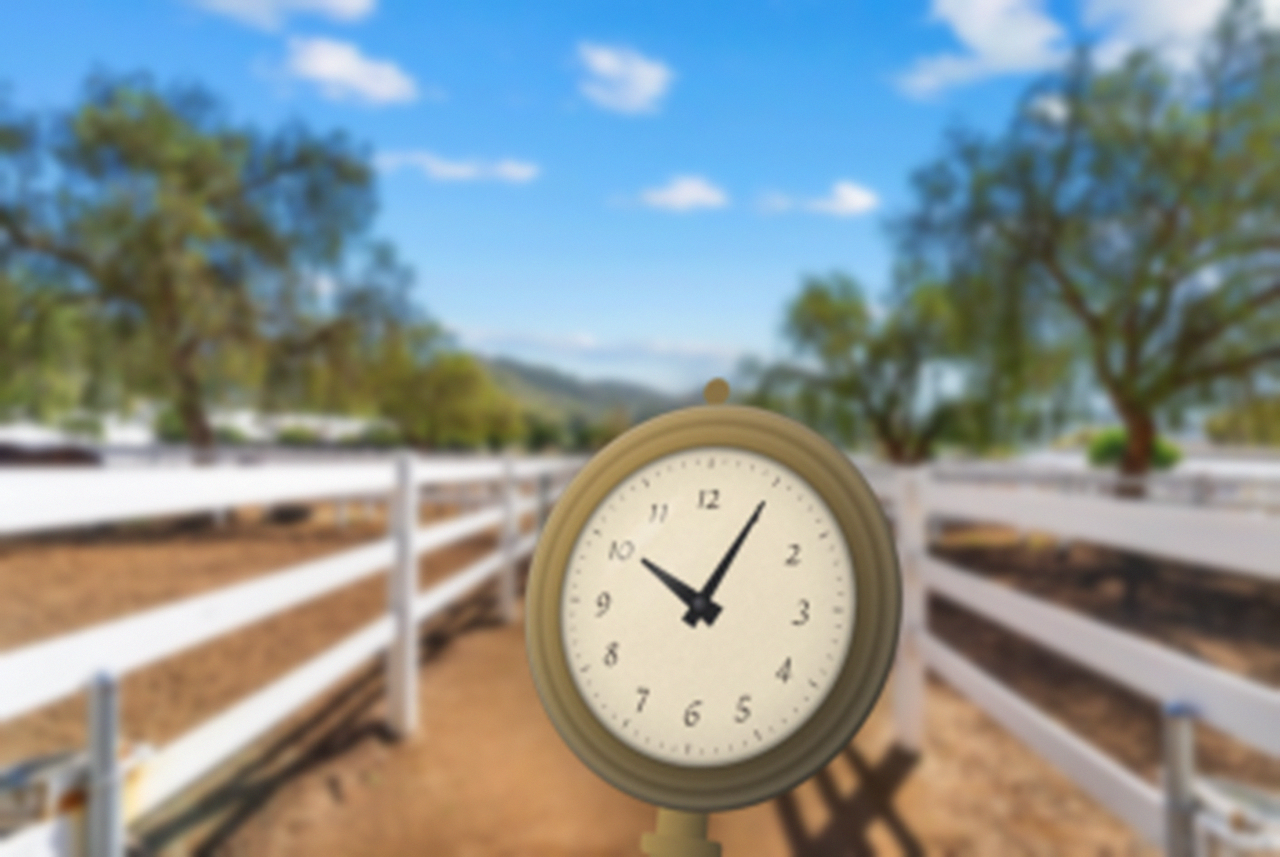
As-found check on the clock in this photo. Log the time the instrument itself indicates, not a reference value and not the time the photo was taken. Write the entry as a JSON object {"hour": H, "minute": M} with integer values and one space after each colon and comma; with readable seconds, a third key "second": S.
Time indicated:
{"hour": 10, "minute": 5}
